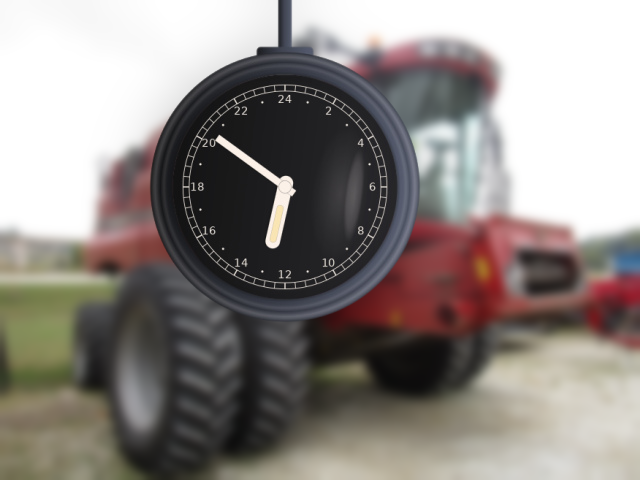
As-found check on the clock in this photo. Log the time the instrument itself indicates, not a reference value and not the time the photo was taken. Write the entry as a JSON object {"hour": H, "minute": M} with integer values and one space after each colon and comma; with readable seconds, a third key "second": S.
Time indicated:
{"hour": 12, "minute": 51}
